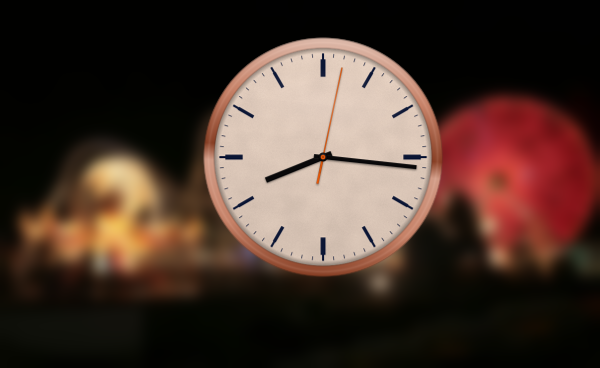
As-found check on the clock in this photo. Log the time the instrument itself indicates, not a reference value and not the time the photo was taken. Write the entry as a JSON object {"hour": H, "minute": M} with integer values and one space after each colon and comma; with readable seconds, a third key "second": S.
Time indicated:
{"hour": 8, "minute": 16, "second": 2}
